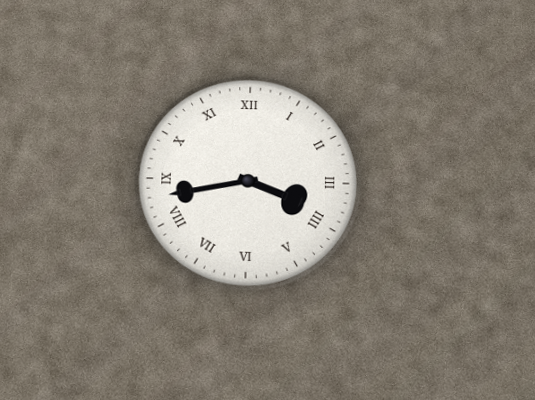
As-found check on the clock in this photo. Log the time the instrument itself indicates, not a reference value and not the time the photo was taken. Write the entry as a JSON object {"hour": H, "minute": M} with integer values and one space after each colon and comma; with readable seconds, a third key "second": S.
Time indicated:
{"hour": 3, "minute": 43}
